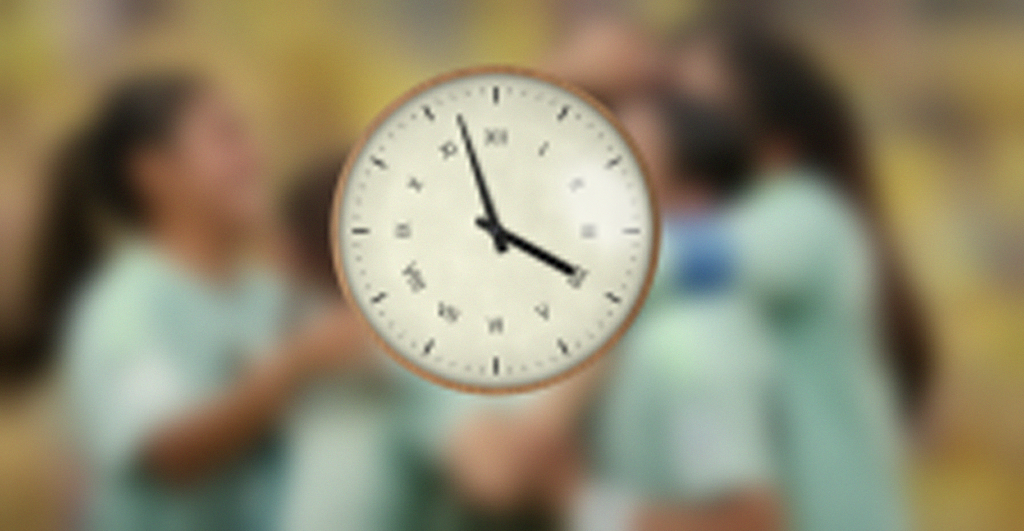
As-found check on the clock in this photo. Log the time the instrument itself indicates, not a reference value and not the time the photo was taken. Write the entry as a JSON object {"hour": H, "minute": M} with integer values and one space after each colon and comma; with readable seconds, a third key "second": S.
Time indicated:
{"hour": 3, "minute": 57}
